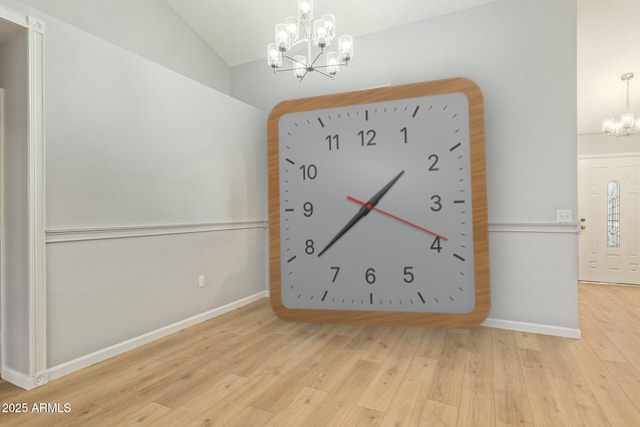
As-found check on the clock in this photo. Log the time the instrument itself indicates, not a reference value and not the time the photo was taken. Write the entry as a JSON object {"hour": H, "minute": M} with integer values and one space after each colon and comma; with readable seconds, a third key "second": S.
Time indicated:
{"hour": 1, "minute": 38, "second": 19}
